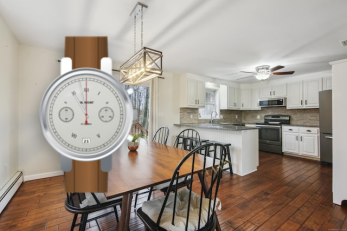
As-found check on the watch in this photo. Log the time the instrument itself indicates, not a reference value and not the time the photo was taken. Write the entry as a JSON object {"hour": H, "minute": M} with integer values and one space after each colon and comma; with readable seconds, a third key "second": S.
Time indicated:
{"hour": 10, "minute": 58}
